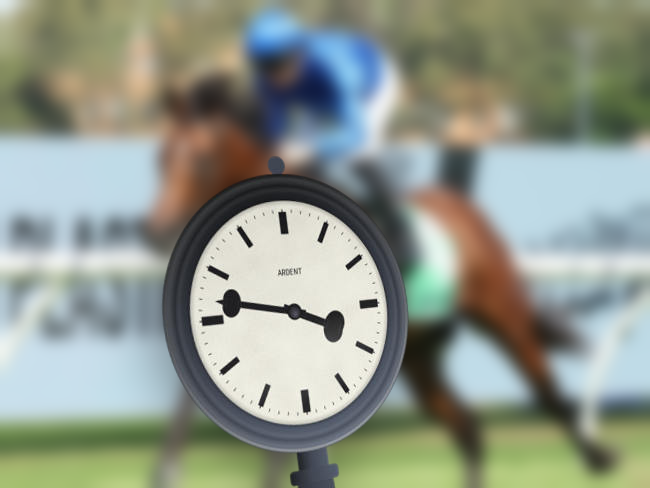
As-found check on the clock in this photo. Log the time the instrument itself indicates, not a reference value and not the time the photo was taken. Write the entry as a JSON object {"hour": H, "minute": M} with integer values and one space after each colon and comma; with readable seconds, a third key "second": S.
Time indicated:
{"hour": 3, "minute": 47}
